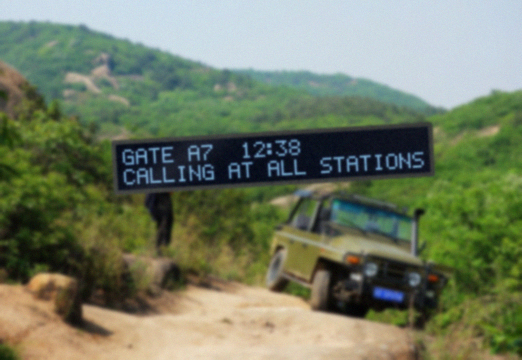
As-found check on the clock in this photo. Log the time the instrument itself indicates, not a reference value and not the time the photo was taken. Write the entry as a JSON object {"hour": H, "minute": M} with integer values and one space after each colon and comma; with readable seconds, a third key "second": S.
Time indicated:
{"hour": 12, "minute": 38}
